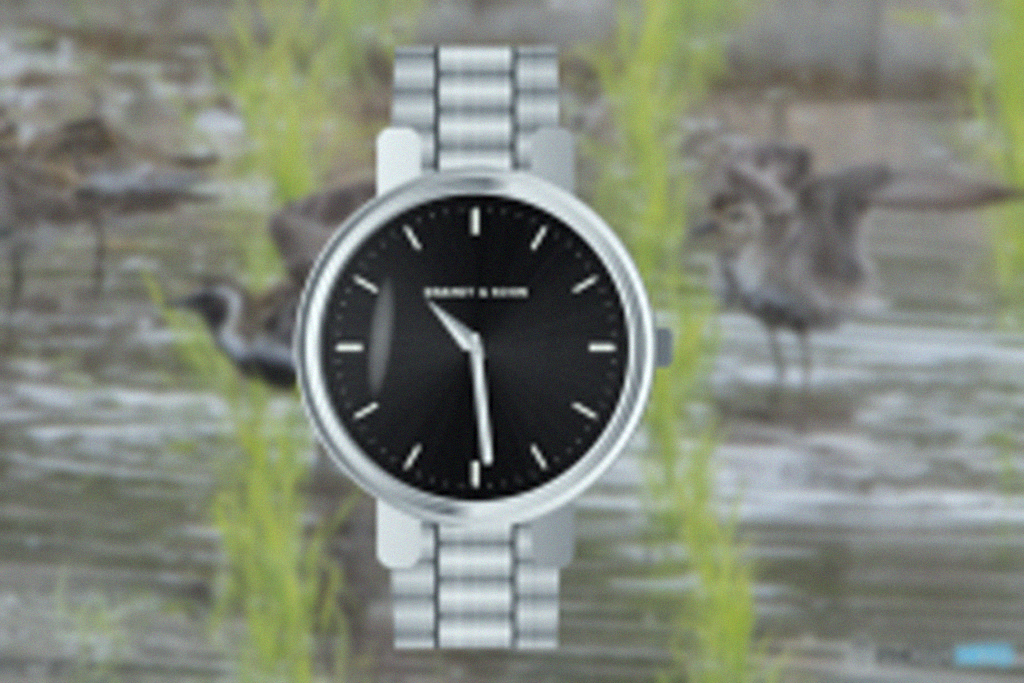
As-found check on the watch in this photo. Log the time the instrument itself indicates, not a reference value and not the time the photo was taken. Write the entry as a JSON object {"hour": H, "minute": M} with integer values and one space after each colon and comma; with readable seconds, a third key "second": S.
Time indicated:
{"hour": 10, "minute": 29}
